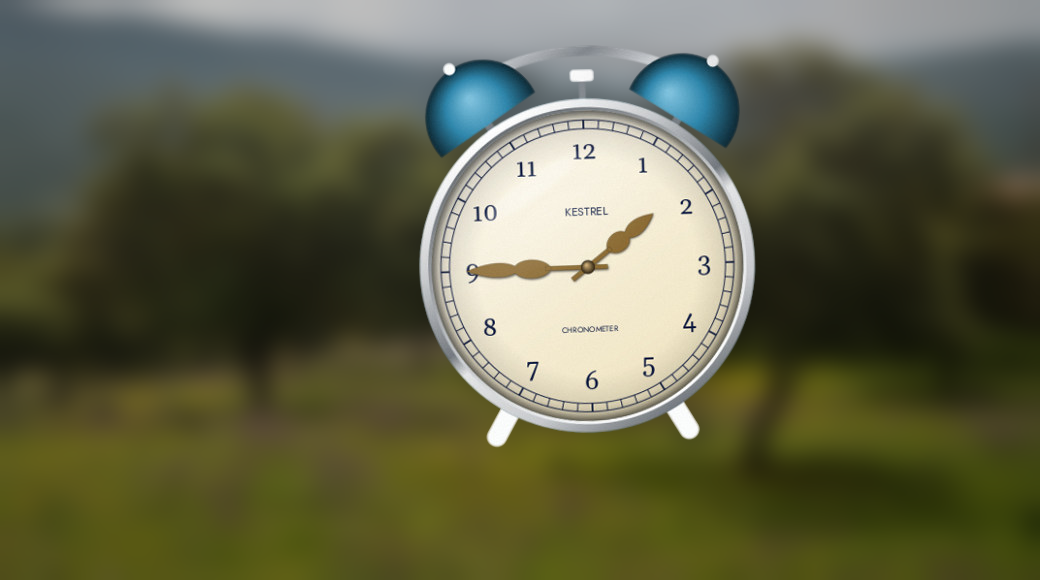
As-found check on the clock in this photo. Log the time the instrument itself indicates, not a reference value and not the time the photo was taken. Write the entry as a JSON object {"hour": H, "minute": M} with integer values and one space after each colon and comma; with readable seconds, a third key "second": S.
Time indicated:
{"hour": 1, "minute": 45}
